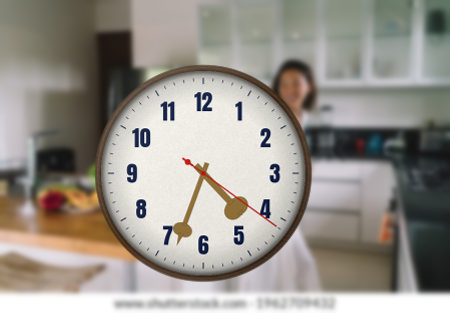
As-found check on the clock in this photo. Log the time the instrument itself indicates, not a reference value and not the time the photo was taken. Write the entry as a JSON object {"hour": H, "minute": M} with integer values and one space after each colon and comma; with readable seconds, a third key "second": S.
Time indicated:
{"hour": 4, "minute": 33, "second": 21}
